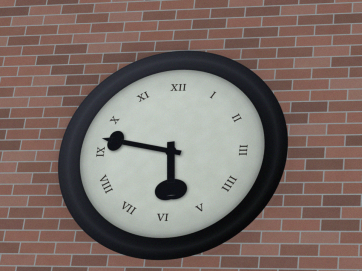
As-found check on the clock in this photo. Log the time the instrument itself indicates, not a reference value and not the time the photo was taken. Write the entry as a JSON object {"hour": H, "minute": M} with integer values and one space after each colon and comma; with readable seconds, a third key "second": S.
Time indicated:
{"hour": 5, "minute": 47}
